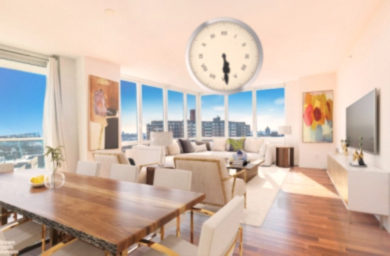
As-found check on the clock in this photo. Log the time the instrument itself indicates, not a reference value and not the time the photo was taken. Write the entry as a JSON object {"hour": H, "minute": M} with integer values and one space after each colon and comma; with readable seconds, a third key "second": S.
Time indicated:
{"hour": 5, "minute": 29}
